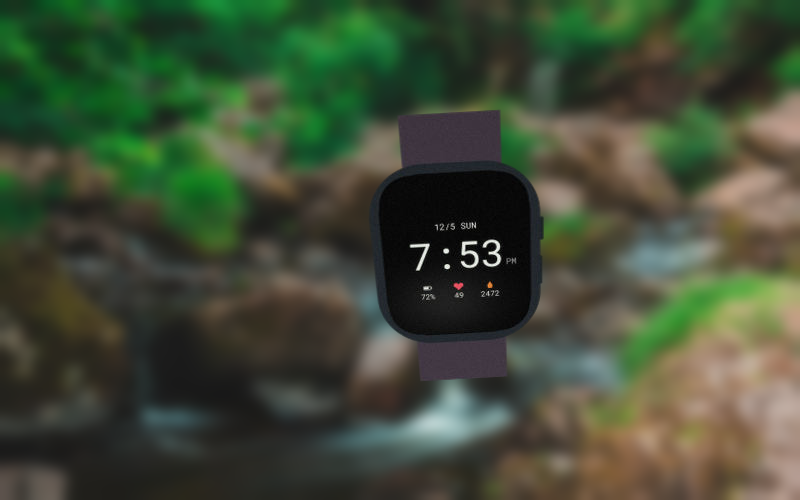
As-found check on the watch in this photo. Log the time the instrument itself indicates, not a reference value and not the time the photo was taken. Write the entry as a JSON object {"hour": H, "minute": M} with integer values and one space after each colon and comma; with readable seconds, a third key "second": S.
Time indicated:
{"hour": 7, "minute": 53}
